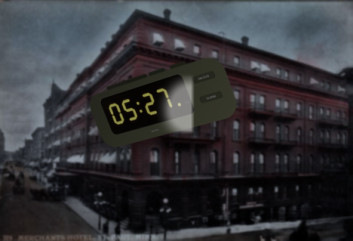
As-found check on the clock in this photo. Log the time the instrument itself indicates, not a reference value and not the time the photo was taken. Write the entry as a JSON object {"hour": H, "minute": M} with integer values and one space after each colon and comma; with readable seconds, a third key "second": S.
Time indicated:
{"hour": 5, "minute": 27}
